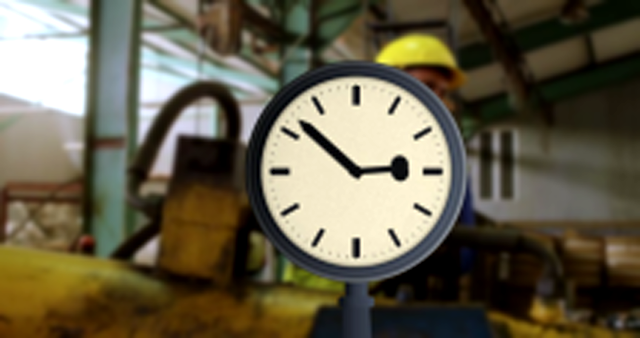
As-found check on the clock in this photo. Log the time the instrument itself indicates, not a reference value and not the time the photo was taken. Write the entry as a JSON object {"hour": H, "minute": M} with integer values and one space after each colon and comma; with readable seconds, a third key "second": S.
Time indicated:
{"hour": 2, "minute": 52}
